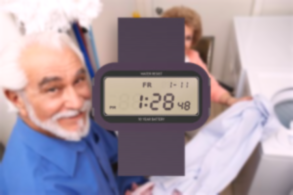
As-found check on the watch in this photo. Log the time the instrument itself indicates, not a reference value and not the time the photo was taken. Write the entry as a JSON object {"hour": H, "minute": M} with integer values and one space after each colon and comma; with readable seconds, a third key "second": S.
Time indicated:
{"hour": 1, "minute": 28}
